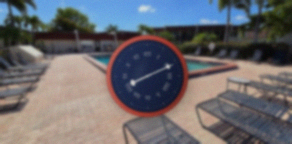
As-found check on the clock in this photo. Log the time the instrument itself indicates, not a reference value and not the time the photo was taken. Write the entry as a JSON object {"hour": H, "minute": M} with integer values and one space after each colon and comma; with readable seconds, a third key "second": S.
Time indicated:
{"hour": 8, "minute": 11}
